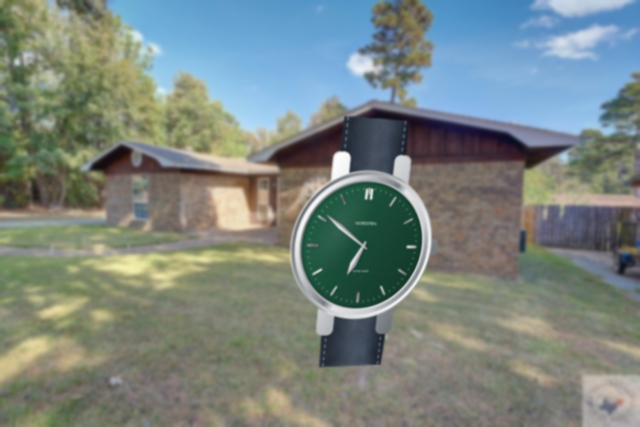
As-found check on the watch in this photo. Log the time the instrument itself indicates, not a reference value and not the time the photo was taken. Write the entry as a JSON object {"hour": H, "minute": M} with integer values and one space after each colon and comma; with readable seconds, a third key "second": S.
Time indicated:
{"hour": 6, "minute": 51}
